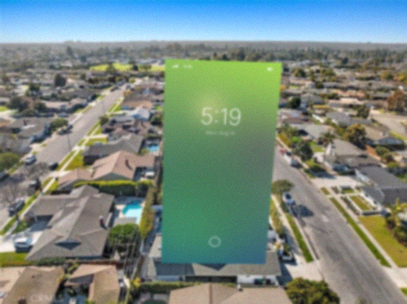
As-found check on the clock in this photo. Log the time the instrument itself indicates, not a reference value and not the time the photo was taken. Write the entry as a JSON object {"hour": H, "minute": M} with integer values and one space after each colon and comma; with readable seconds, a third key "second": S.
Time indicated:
{"hour": 5, "minute": 19}
